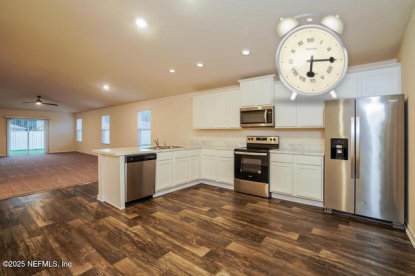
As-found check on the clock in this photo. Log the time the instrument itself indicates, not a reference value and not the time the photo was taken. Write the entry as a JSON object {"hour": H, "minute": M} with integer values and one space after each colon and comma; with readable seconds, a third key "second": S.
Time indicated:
{"hour": 6, "minute": 15}
